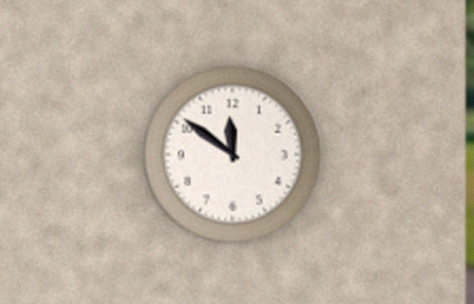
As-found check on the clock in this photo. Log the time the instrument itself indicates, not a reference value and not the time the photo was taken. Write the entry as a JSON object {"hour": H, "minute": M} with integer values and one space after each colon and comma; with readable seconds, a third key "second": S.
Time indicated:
{"hour": 11, "minute": 51}
